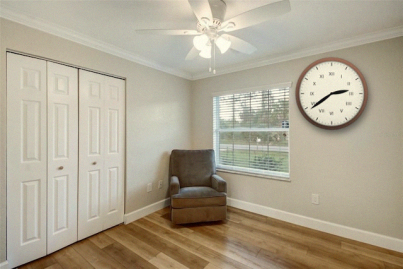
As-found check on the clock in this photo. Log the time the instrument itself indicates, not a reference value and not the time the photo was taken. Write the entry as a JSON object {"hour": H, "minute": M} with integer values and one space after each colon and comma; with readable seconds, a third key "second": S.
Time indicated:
{"hour": 2, "minute": 39}
